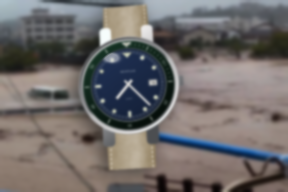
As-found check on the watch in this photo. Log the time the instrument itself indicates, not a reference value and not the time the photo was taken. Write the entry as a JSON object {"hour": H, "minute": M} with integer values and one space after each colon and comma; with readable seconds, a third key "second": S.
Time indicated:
{"hour": 7, "minute": 23}
